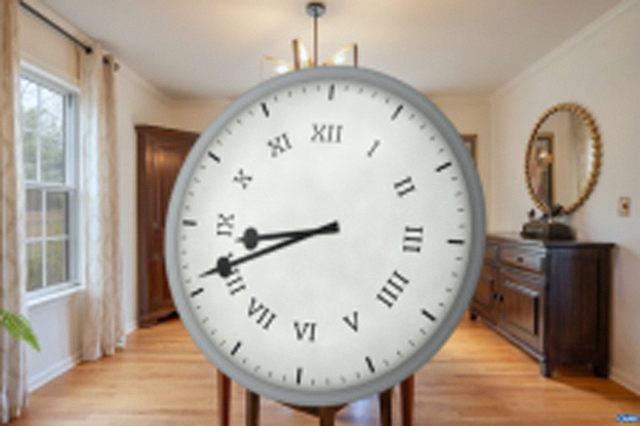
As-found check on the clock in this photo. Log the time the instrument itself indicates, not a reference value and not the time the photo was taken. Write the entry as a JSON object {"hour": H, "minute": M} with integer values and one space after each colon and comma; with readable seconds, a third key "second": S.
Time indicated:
{"hour": 8, "minute": 41}
